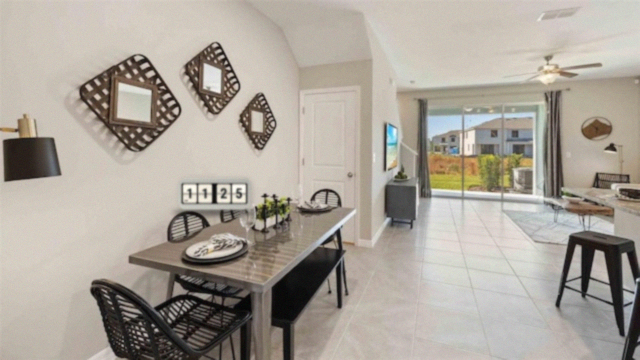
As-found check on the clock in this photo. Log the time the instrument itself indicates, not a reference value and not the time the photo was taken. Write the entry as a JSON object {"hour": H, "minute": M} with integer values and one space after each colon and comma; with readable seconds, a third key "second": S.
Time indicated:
{"hour": 11, "minute": 25}
